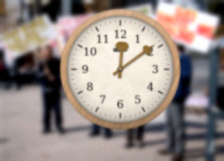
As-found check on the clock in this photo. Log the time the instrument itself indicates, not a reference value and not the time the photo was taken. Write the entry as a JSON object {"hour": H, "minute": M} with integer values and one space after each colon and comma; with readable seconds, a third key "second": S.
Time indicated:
{"hour": 12, "minute": 9}
